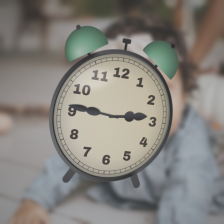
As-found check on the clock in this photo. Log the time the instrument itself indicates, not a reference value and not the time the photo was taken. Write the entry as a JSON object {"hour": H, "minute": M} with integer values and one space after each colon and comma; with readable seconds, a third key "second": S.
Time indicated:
{"hour": 2, "minute": 46}
